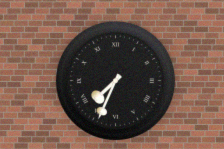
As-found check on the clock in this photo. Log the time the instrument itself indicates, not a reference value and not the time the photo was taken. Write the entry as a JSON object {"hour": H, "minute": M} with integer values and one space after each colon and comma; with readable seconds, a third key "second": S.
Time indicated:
{"hour": 7, "minute": 34}
